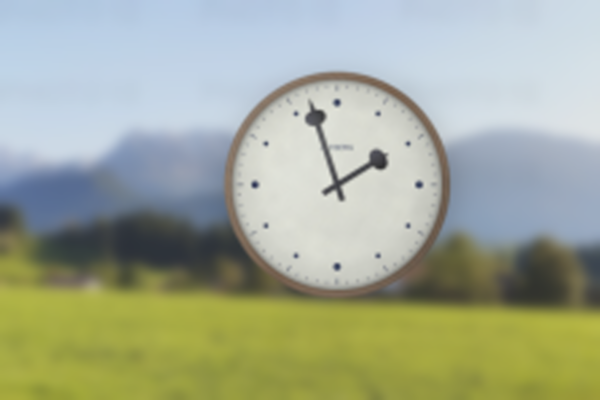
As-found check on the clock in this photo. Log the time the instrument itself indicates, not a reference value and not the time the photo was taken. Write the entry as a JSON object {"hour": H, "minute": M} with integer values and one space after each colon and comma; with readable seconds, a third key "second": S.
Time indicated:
{"hour": 1, "minute": 57}
